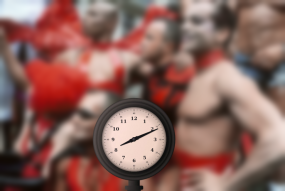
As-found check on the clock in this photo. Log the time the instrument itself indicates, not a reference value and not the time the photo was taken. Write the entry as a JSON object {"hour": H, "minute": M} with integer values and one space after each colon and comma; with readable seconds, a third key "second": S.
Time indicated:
{"hour": 8, "minute": 11}
